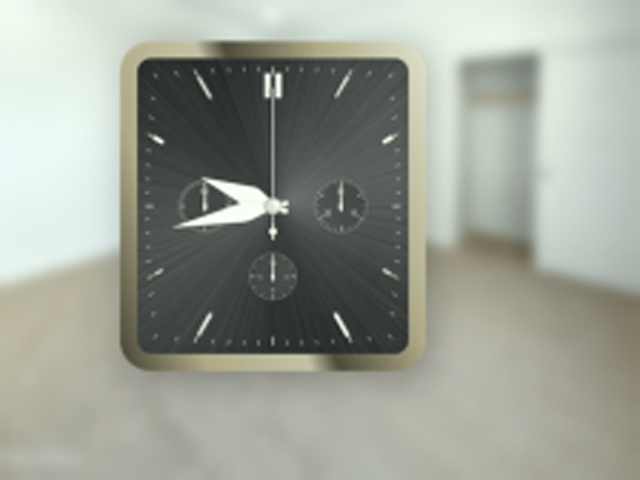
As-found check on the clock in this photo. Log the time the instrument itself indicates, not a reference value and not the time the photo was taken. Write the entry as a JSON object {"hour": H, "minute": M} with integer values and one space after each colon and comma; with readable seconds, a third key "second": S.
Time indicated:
{"hour": 9, "minute": 43}
